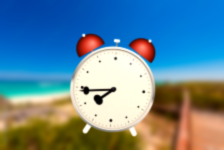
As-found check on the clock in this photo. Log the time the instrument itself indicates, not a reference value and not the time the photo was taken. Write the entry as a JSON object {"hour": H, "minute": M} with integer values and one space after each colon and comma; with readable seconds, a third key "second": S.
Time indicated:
{"hour": 7, "minute": 44}
